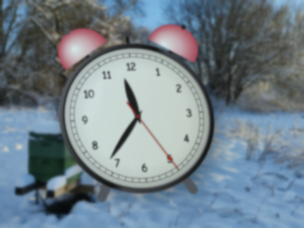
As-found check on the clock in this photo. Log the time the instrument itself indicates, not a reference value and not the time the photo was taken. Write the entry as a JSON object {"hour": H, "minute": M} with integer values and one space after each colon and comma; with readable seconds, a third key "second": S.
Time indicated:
{"hour": 11, "minute": 36, "second": 25}
